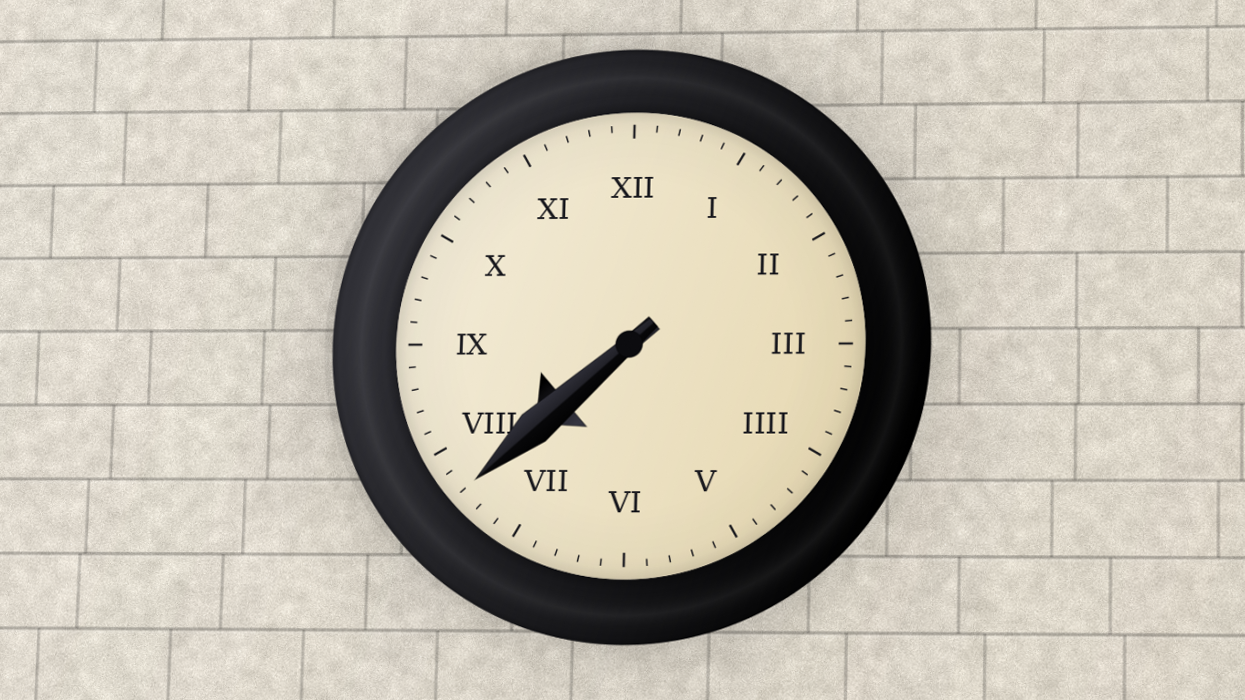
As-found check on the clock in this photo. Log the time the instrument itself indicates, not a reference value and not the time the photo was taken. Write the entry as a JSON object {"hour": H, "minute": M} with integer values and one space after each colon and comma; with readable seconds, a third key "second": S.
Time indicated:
{"hour": 7, "minute": 38}
